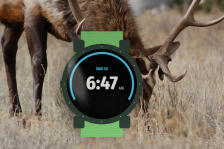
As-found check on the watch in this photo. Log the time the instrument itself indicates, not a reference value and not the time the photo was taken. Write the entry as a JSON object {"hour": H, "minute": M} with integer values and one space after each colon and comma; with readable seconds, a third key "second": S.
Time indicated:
{"hour": 6, "minute": 47}
